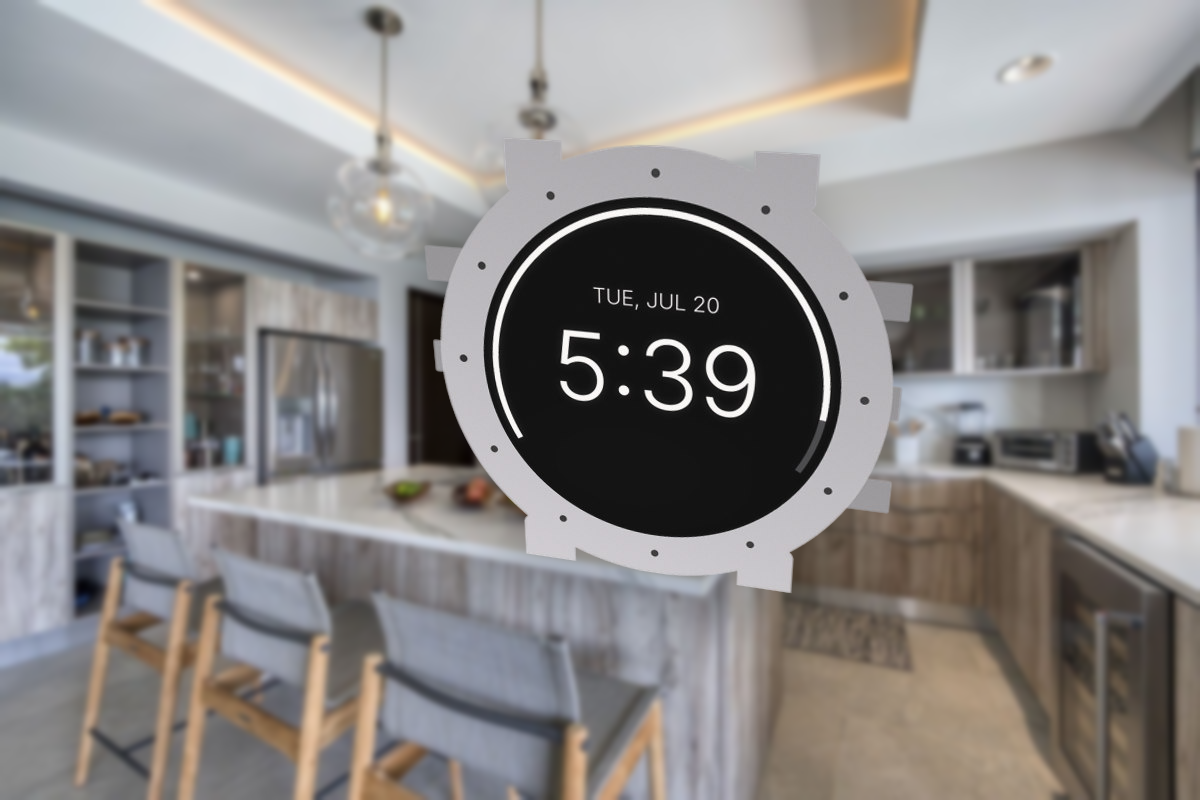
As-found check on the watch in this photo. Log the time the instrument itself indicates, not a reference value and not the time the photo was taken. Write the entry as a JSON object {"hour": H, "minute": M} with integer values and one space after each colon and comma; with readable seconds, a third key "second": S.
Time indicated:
{"hour": 5, "minute": 39}
